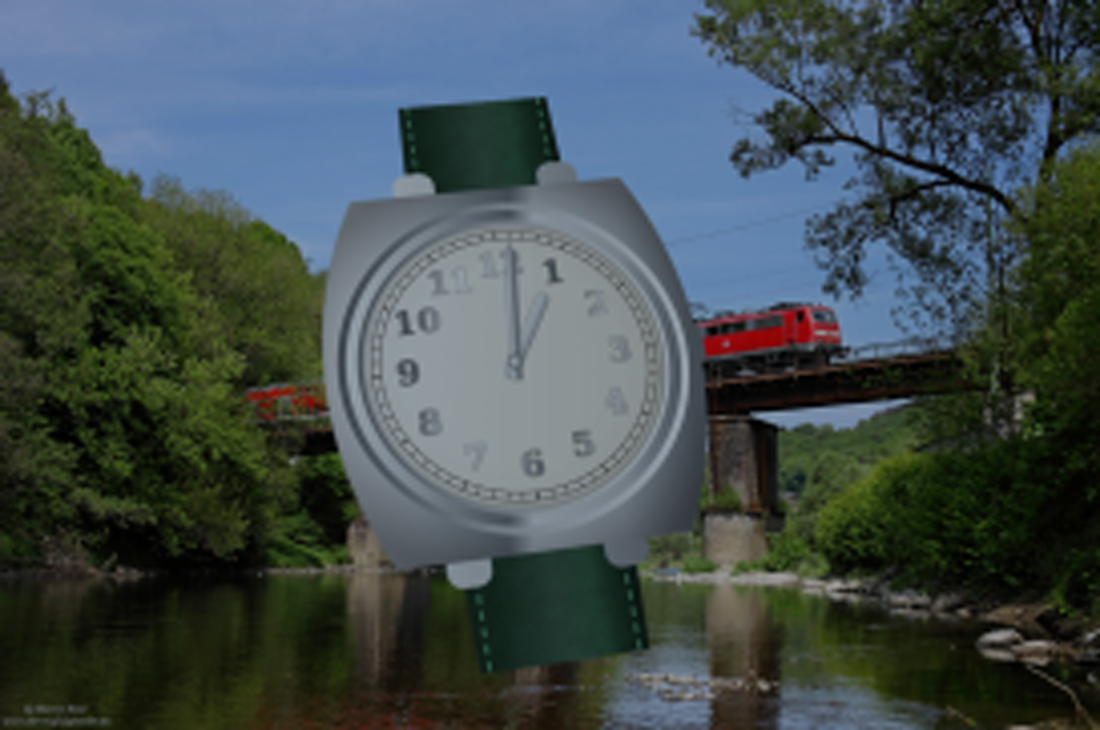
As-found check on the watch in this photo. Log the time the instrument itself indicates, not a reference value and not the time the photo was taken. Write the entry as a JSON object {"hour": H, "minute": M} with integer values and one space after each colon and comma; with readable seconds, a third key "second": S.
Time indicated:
{"hour": 1, "minute": 1}
